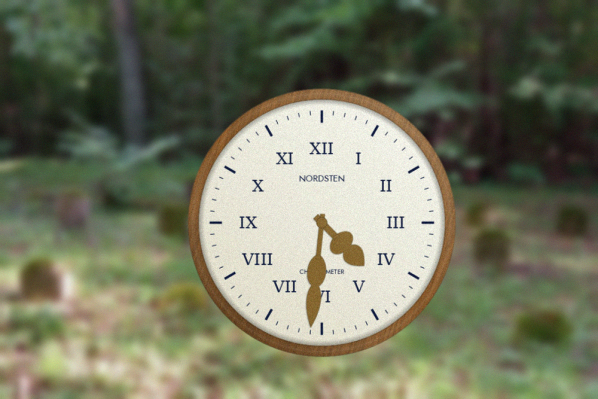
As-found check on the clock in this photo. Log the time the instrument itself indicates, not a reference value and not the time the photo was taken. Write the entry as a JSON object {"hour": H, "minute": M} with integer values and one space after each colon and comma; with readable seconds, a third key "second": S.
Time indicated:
{"hour": 4, "minute": 31}
